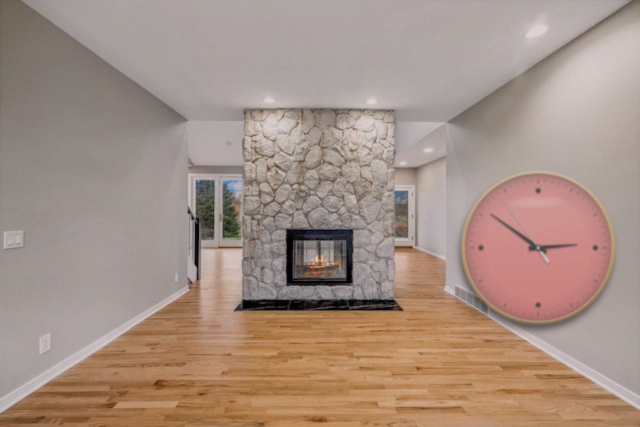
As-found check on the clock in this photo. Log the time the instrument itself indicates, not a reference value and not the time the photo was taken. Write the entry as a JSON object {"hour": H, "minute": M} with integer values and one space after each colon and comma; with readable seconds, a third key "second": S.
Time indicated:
{"hour": 2, "minute": 50, "second": 54}
